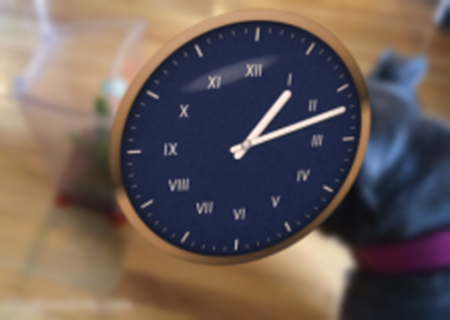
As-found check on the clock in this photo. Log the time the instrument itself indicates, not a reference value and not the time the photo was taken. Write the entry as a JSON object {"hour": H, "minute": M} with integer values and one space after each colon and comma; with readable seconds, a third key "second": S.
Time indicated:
{"hour": 1, "minute": 12}
